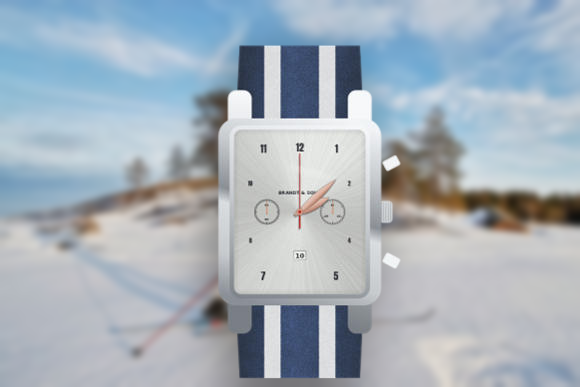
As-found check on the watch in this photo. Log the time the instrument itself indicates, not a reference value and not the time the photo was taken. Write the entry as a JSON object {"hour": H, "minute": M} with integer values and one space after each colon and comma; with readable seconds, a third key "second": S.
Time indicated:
{"hour": 2, "minute": 8}
